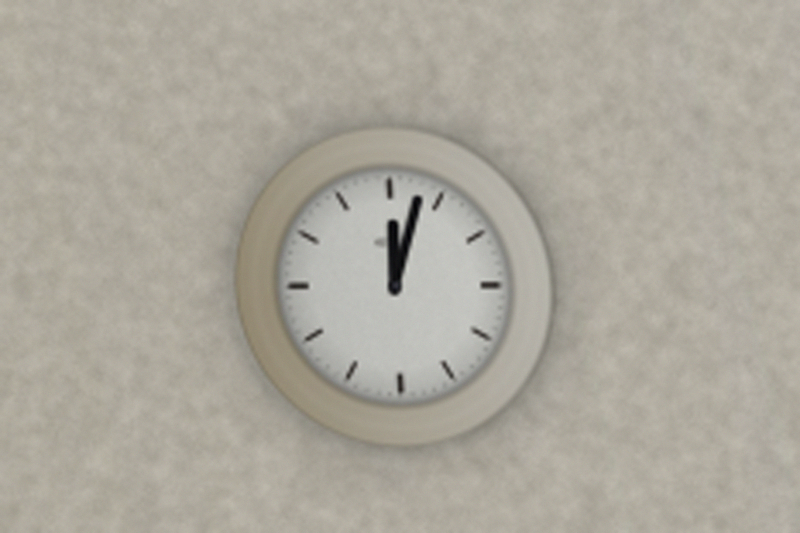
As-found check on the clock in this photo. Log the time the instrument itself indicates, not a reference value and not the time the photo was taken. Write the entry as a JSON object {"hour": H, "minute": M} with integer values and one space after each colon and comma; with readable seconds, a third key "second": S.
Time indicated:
{"hour": 12, "minute": 3}
